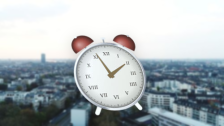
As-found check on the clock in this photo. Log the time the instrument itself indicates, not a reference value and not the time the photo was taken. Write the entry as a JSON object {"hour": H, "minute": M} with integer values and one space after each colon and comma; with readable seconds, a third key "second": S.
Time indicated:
{"hour": 1, "minute": 56}
